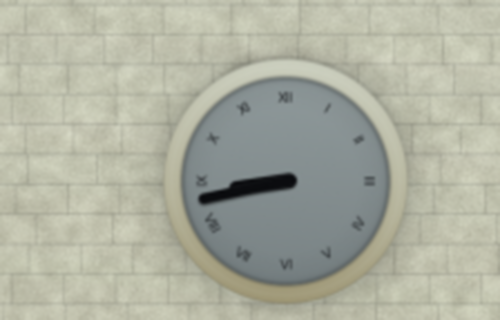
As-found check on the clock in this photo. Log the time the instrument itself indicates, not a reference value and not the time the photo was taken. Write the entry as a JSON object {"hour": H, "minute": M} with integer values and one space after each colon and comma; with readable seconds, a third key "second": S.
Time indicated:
{"hour": 8, "minute": 43}
